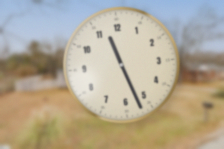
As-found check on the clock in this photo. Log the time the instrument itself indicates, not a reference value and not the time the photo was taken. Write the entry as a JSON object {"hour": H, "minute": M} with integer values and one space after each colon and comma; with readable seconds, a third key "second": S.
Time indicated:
{"hour": 11, "minute": 27}
